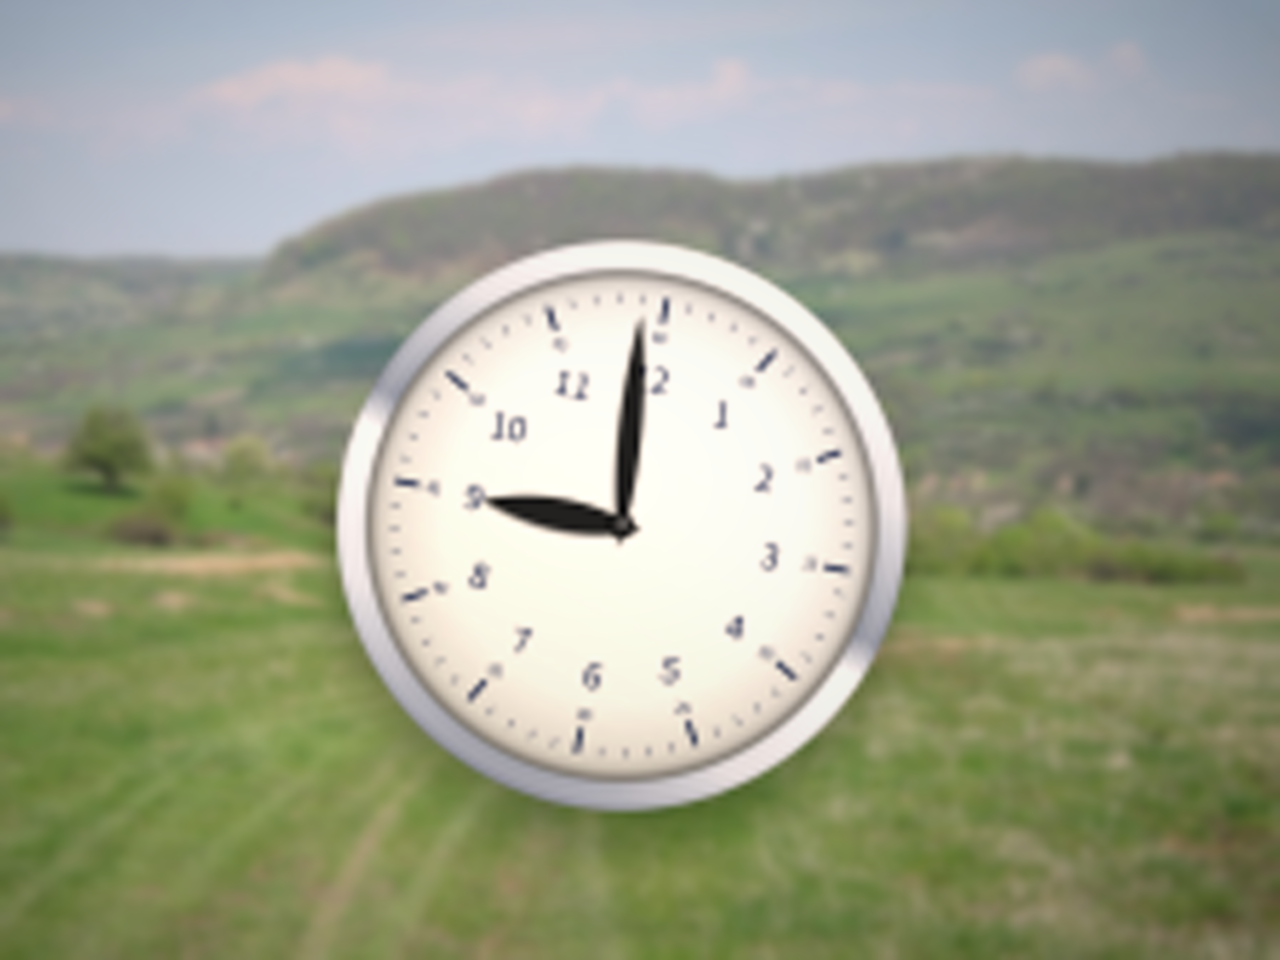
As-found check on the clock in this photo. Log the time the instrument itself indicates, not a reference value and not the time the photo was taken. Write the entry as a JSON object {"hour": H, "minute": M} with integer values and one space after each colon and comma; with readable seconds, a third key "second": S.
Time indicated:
{"hour": 8, "minute": 59}
